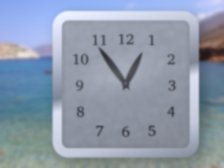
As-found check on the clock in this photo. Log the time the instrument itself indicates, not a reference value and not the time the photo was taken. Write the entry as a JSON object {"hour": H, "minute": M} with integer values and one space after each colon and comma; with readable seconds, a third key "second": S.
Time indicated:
{"hour": 12, "minute": 54}
